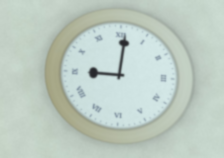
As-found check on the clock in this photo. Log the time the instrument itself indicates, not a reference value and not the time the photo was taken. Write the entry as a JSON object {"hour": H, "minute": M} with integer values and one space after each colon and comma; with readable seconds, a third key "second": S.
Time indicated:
{"hour": 9, "minute": 1}
